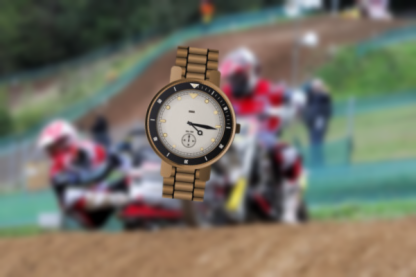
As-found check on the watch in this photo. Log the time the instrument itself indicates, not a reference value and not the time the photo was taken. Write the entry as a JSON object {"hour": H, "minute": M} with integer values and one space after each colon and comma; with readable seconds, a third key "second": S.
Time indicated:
{"hour": 4, "minute": 16}
